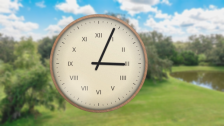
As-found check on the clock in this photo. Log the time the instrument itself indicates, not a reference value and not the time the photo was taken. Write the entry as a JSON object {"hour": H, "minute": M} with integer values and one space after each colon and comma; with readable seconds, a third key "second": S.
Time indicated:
{"hour": 3, "minute": 4}
